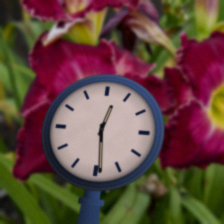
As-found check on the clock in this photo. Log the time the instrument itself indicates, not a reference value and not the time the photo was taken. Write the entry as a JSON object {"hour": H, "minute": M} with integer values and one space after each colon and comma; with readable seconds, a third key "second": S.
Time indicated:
{"hour": 12, "minute": 29}
